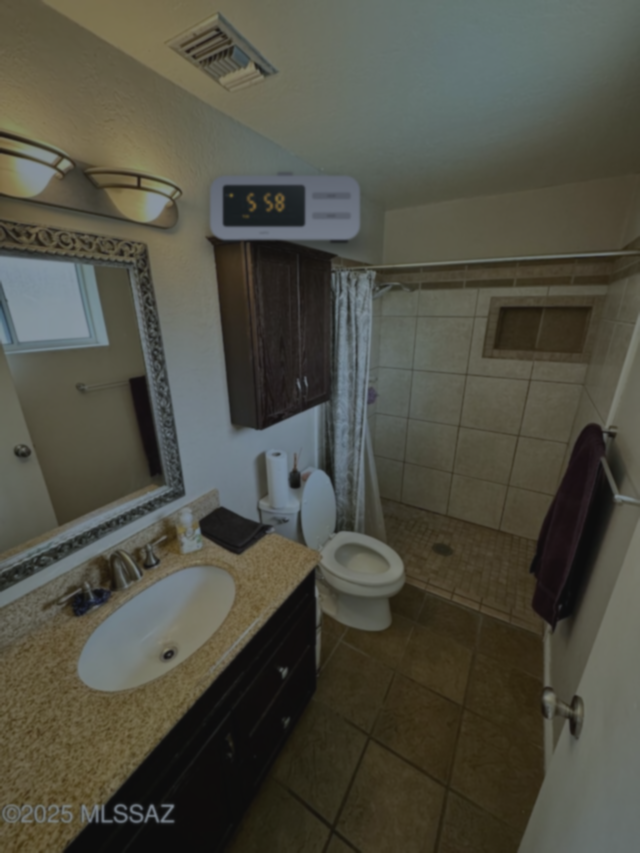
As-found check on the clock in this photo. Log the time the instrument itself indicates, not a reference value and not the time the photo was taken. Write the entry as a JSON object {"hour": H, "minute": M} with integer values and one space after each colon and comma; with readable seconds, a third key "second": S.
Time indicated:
{"hour": 5, "minute": 58}
